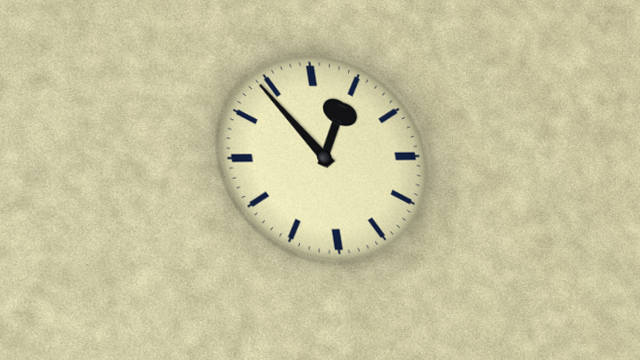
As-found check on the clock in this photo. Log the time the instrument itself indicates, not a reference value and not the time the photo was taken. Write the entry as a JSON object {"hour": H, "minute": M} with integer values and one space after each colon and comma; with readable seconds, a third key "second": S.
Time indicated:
{"hour": 12, "minute": 54}
